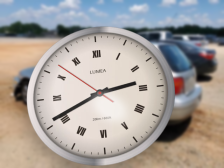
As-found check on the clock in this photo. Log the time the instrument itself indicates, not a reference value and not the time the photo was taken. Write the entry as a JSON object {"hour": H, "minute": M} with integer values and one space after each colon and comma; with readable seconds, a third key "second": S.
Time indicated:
{"hour": 2, "minute": 40, "second": 52}
